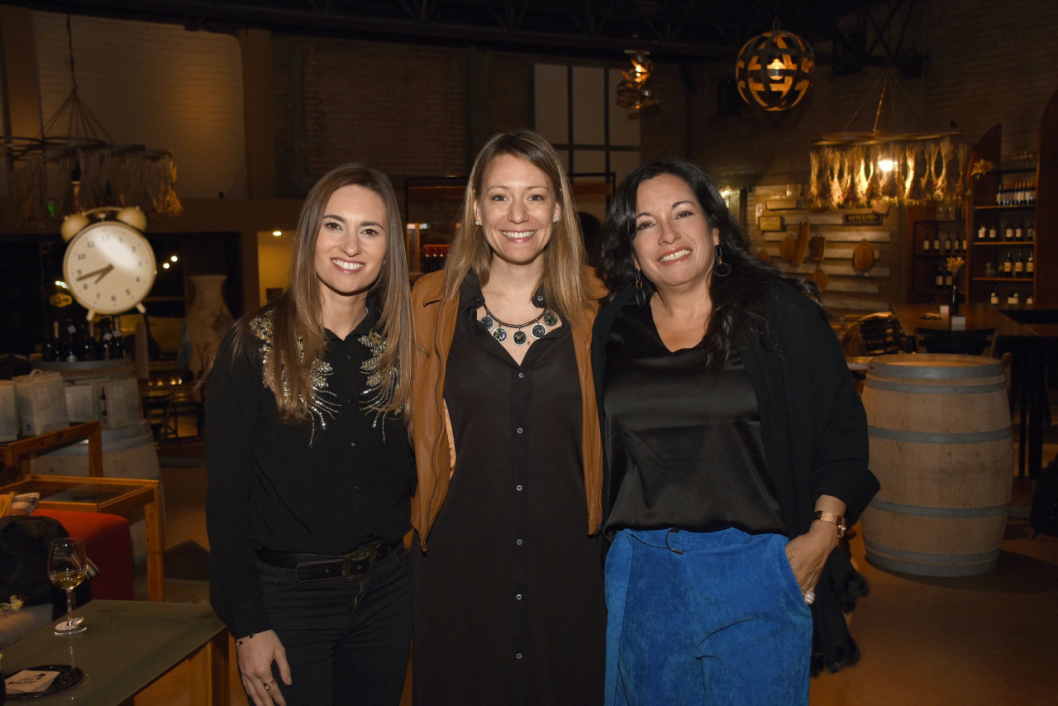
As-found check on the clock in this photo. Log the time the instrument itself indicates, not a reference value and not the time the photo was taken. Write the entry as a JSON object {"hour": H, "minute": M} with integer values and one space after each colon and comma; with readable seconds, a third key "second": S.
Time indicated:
{"hour": 7, "minute": 43}
